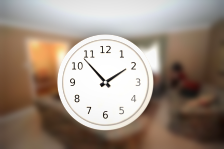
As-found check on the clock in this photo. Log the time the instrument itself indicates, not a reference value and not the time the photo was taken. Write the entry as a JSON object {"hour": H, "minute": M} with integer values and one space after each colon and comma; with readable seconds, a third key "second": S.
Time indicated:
{"hour": 1, "minute": 53}
